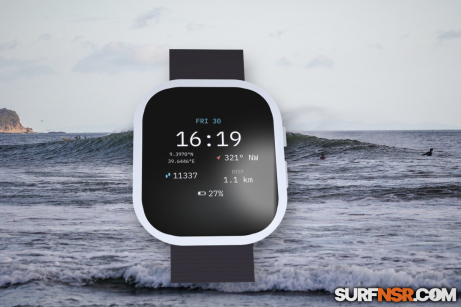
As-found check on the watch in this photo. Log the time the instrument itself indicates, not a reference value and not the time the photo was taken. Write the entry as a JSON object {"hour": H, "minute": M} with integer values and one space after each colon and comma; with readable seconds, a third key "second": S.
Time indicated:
{"hour": 16, "minute": 19}
